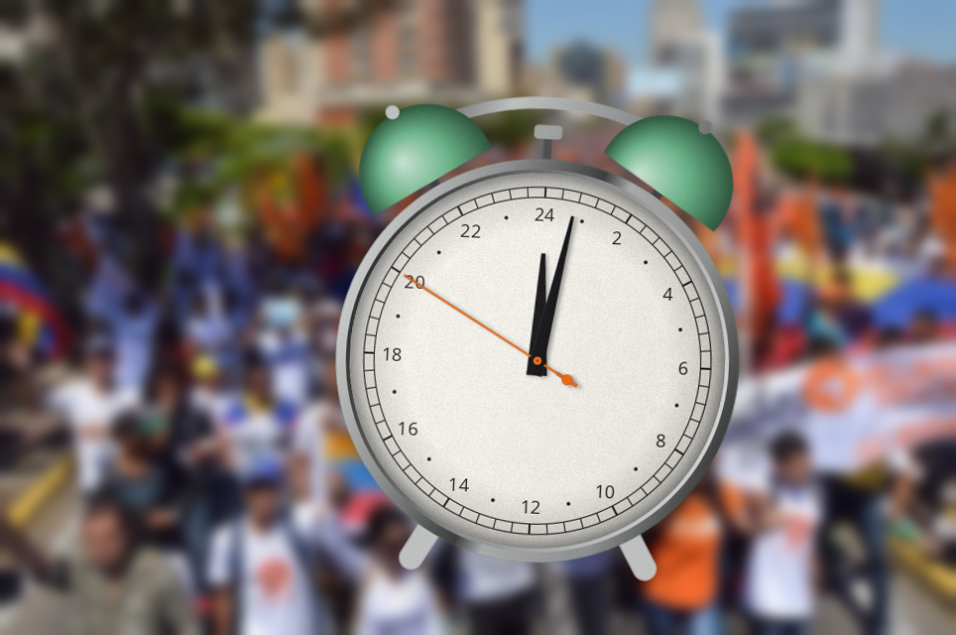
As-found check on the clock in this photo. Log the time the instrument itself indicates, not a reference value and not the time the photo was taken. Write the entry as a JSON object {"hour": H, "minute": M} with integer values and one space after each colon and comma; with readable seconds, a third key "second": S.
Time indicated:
{"hour": 0, "minute": 1, "second": 50}
